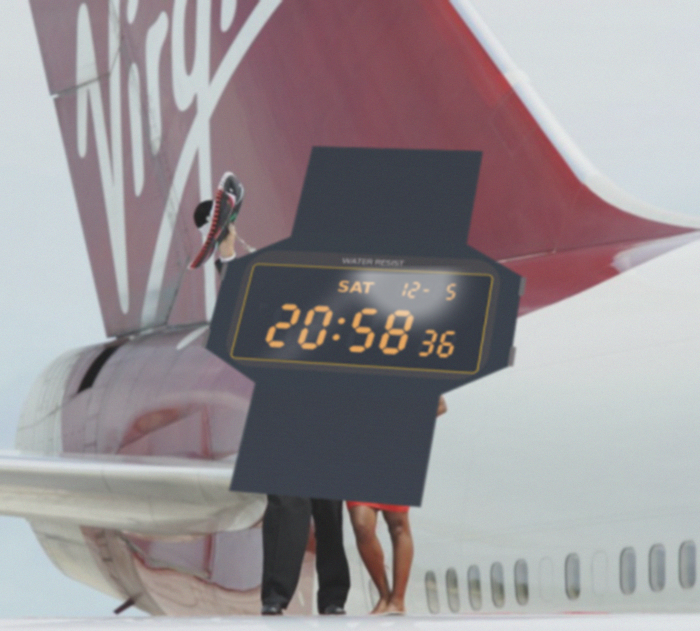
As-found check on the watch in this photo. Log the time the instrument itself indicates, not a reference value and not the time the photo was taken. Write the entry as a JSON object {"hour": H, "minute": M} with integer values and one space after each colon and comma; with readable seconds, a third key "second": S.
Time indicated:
{"hour": 20, "minute": 58, "second": 36}
